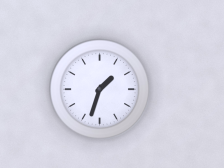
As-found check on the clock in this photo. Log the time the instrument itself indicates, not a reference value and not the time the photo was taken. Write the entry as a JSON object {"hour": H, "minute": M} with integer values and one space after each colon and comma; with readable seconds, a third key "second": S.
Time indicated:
{"hour": 1, "minute": 33}
